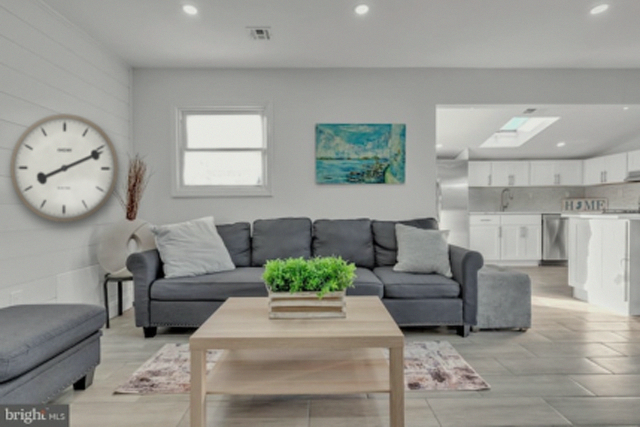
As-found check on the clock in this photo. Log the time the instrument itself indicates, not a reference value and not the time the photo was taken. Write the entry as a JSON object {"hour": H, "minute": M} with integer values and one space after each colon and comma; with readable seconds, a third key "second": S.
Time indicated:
{"hour": 8, "minute": 11}
